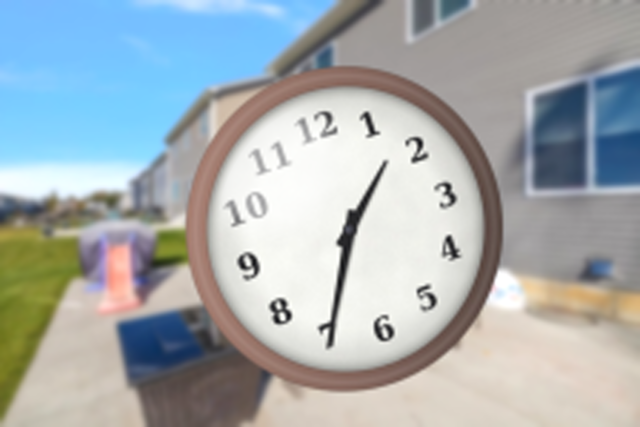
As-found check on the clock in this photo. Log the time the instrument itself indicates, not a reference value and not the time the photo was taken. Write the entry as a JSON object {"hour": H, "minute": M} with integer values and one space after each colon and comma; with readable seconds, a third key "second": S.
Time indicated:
{"hour": 1, "minute": 35}
